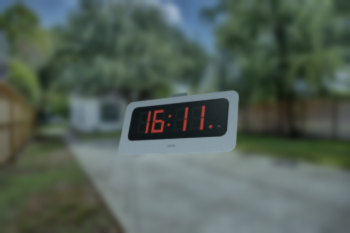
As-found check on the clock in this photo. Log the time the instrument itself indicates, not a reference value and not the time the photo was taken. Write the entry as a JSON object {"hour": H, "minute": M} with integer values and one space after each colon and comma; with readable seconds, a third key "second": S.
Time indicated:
{"hour": 16, "minute": 11}
